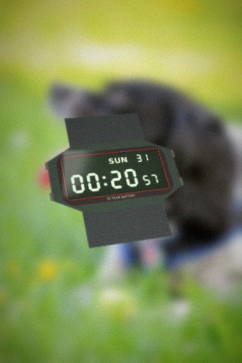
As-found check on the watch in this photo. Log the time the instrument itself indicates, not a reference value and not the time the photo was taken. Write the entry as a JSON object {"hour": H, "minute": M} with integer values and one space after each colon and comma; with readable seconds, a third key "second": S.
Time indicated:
{"hour": 0, "minute": 20, "second": 57}
